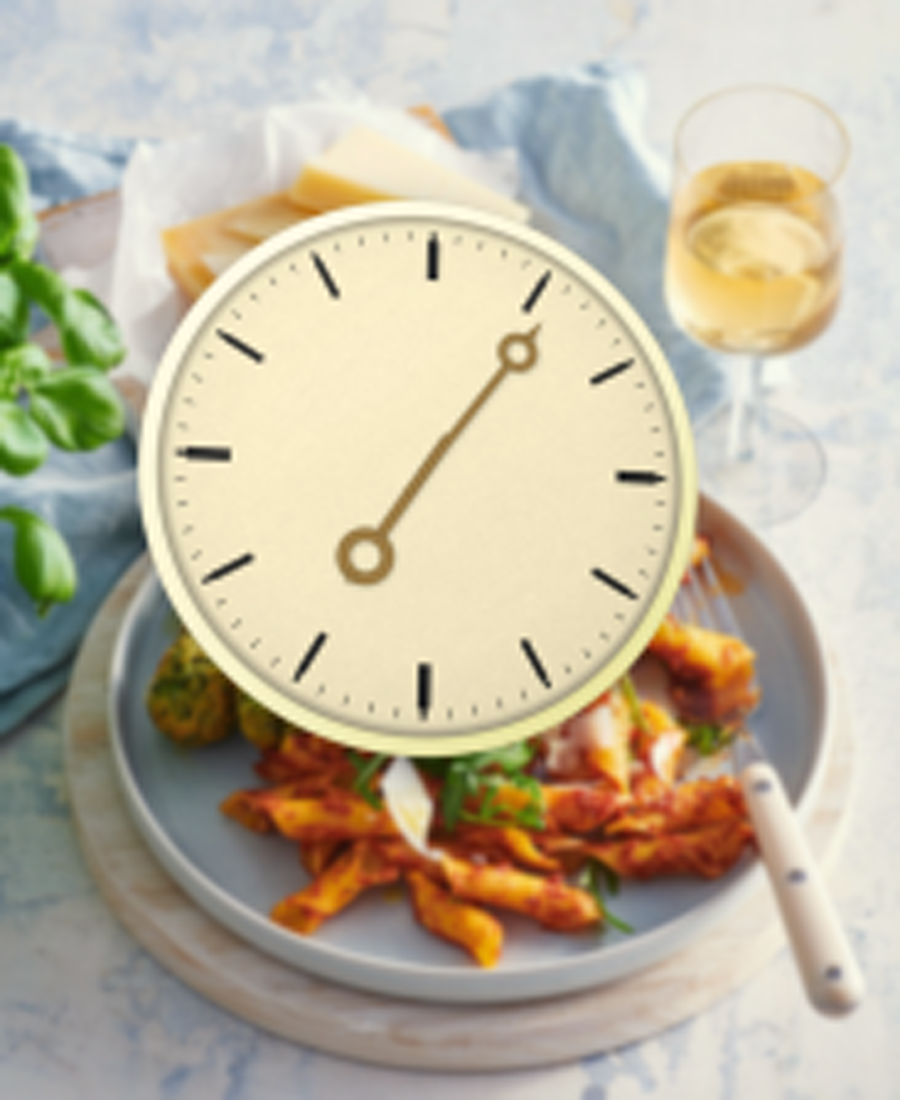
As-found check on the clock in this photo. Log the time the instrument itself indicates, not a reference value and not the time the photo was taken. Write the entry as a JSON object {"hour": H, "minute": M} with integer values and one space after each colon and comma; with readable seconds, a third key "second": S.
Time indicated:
{"hour": 7, "minute": 6}
